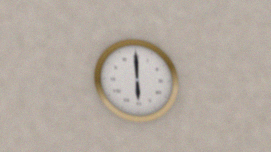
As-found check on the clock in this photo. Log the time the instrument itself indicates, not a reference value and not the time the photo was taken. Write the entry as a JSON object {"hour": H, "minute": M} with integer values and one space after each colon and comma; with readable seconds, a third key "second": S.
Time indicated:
{"hour": 6, "minute": 0}
